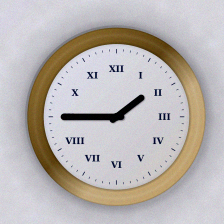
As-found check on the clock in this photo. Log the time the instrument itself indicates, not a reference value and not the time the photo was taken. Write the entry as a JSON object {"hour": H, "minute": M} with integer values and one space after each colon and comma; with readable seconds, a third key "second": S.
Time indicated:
{"hour": 1, "minute": 45}
